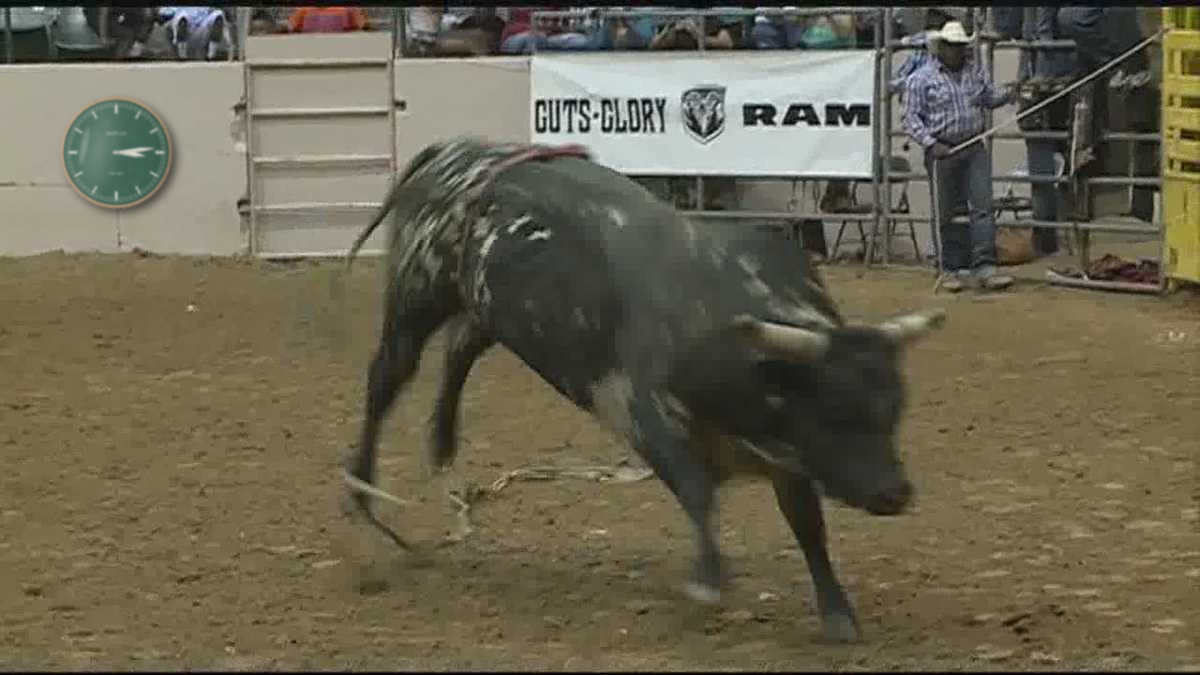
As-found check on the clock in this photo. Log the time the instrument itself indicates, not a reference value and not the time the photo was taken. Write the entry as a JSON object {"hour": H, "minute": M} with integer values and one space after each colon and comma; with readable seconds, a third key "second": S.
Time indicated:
{"hour": 3, "minute": 14}
